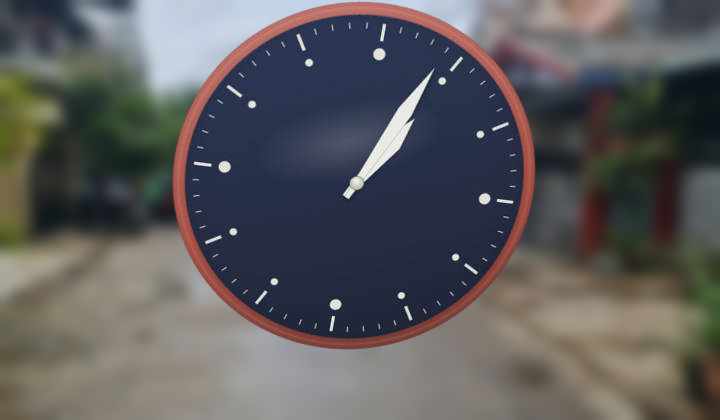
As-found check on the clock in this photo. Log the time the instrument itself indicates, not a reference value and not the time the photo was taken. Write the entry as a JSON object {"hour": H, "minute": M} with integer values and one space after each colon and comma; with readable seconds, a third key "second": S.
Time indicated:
{"hour": 1, "minute": 4}
